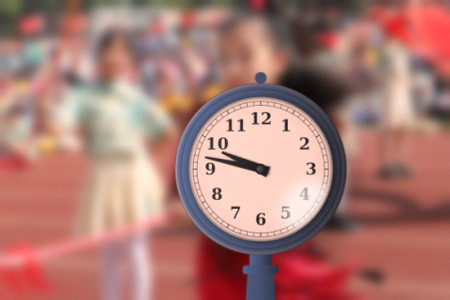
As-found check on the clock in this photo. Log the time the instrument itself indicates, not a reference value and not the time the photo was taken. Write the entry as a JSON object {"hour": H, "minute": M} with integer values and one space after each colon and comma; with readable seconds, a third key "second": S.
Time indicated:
{"hour": 9, "minute": 47}
